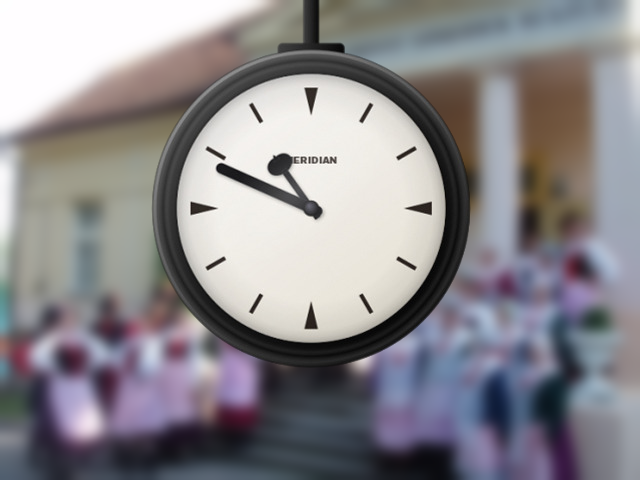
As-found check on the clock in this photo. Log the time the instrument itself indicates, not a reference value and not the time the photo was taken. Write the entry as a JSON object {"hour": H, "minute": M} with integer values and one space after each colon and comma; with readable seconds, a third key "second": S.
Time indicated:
{"hour": 10, "minute": 49}
